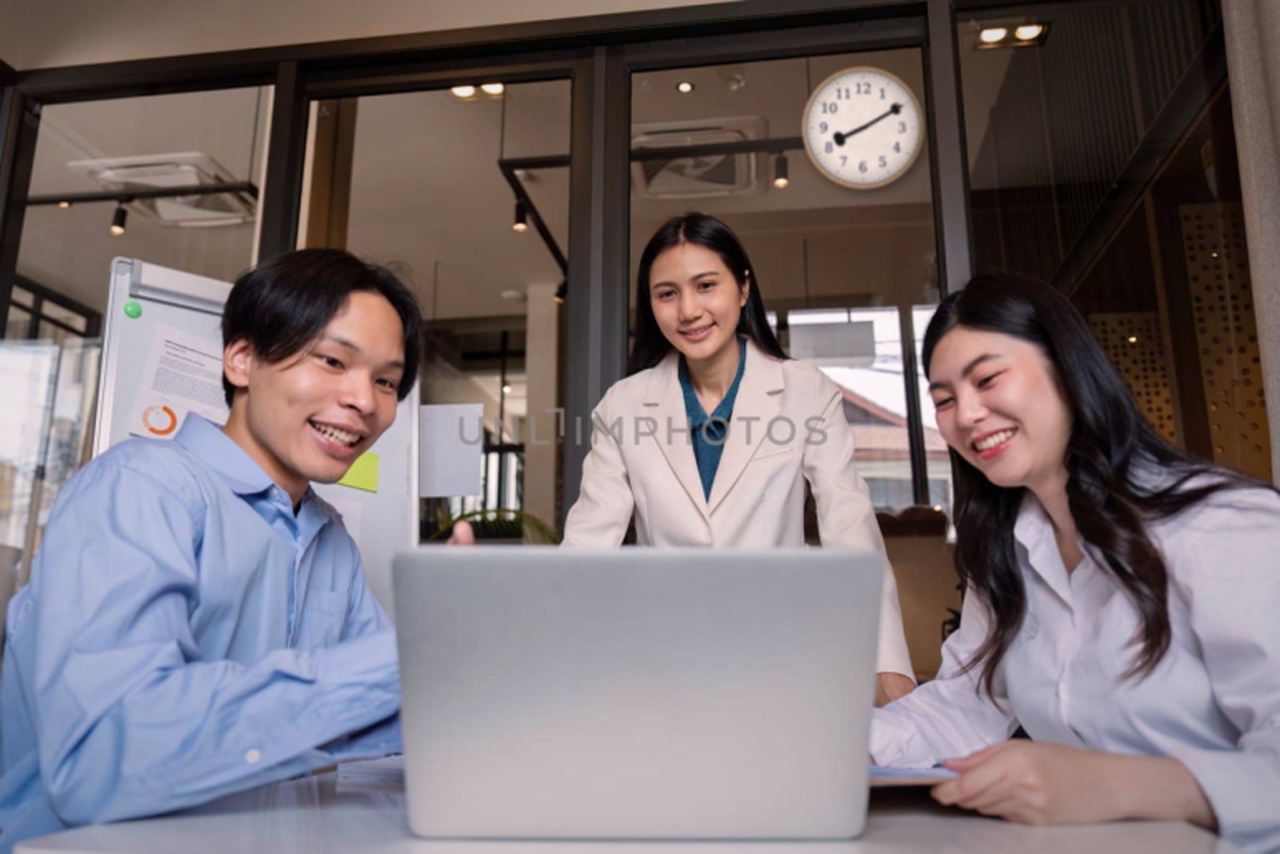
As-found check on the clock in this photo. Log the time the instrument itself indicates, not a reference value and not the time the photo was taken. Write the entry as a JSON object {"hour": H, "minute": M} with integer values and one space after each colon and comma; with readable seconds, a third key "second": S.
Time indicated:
{"hour": 8, "minute": 10}
